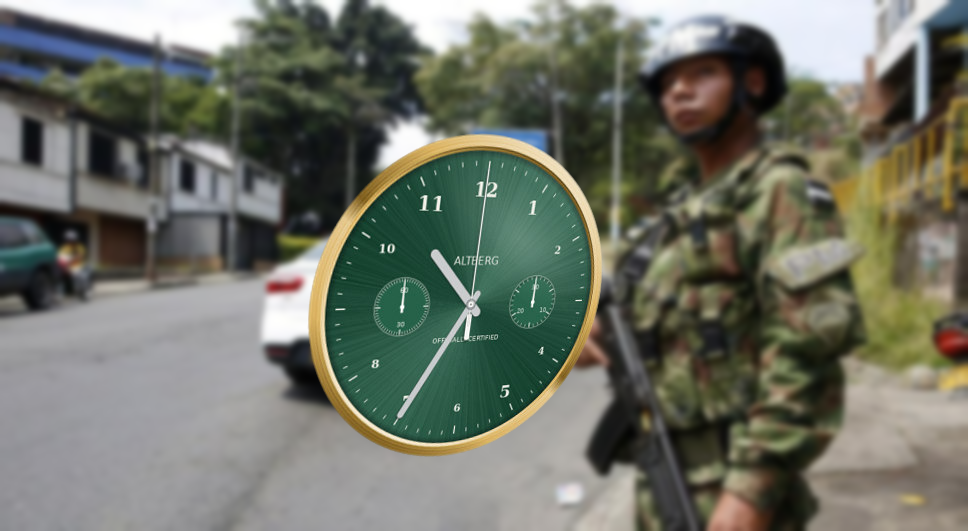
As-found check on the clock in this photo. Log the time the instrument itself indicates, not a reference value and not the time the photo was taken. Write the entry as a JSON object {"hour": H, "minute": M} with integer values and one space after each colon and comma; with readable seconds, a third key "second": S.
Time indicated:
{"hour": 10, "minute": 35}
